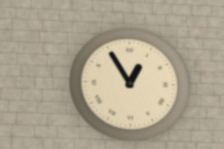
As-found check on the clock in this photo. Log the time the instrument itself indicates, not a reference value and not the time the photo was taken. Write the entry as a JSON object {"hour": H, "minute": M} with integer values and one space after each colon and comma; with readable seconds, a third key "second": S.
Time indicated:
{"hour": 12, "minute": 55}
